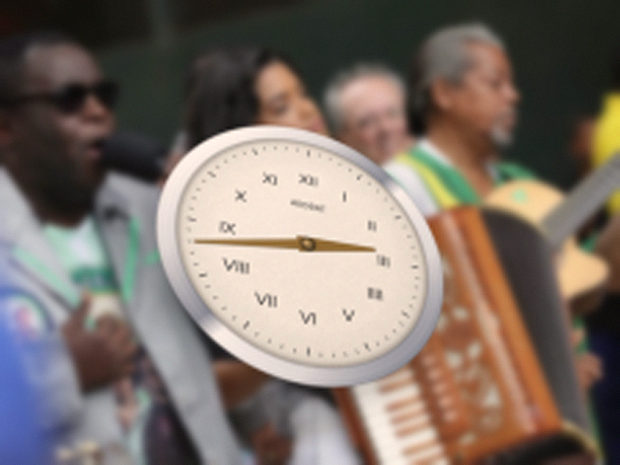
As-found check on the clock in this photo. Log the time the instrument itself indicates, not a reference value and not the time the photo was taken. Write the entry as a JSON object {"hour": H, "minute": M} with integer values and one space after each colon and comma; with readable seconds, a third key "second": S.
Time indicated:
{"hour": 2, "minute": 43}
